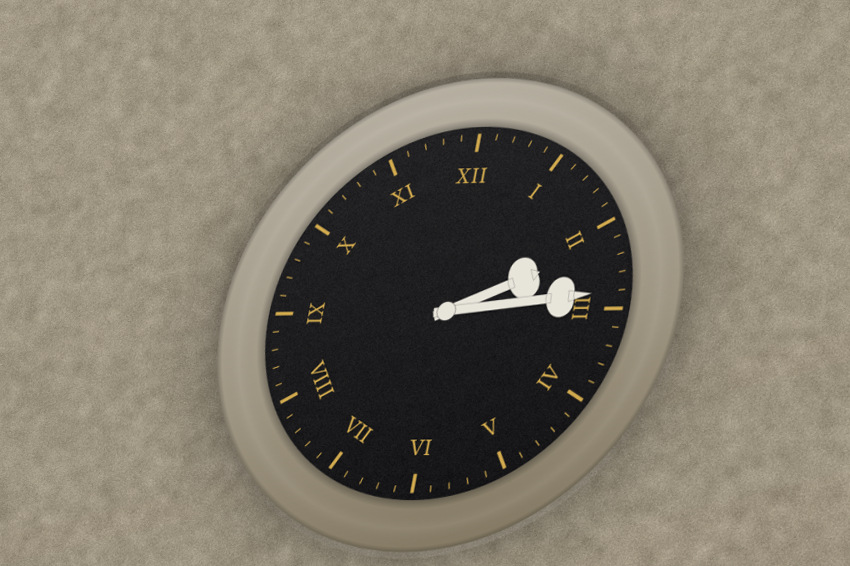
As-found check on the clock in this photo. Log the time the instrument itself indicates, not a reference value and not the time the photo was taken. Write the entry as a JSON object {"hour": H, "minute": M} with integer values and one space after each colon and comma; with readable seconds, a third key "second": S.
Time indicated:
{"hour": 2, "minute": 14}
